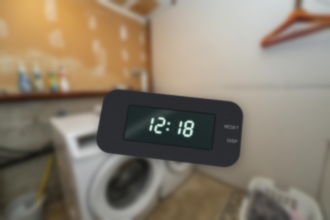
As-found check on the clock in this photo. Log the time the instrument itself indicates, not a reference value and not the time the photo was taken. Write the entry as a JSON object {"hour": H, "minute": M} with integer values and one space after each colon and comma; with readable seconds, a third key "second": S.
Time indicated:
{"hour": 12, "minute": 18}
